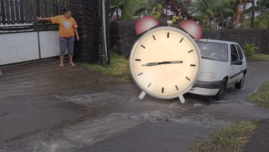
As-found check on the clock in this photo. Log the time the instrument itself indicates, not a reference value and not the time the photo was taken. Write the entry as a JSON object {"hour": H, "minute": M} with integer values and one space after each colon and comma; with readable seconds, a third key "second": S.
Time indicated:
{"hour": 2, "minute": 43}
